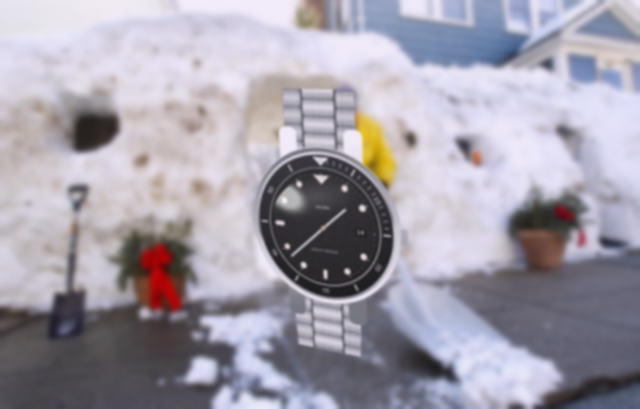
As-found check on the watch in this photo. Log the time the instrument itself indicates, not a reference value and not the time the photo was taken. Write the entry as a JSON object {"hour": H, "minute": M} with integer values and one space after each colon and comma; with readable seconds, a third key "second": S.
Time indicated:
{"hour": 1, "minute": 38}
